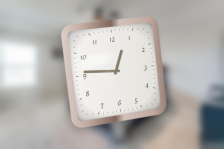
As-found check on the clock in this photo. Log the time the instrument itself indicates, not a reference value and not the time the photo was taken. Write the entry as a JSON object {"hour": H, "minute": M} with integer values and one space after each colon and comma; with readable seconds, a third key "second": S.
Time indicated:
{"hour": 12, "minute": 46}
